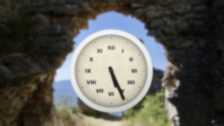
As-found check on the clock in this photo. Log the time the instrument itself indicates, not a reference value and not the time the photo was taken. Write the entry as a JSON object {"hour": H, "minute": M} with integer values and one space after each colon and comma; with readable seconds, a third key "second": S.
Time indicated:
{"hour": 5, "minute": 26}
